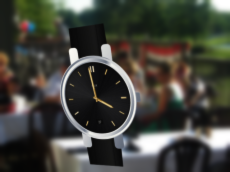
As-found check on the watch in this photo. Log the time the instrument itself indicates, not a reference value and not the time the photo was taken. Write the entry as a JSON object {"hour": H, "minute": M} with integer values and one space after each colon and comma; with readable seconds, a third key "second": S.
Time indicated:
{"hour": 3, "minute": 59}
